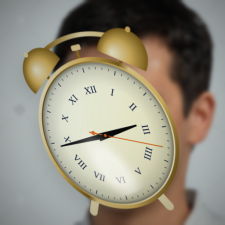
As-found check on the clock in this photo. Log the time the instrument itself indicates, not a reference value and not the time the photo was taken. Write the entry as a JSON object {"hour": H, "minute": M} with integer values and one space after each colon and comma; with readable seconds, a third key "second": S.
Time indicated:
{"hour": 2, "minute": 44, "second": 18}
